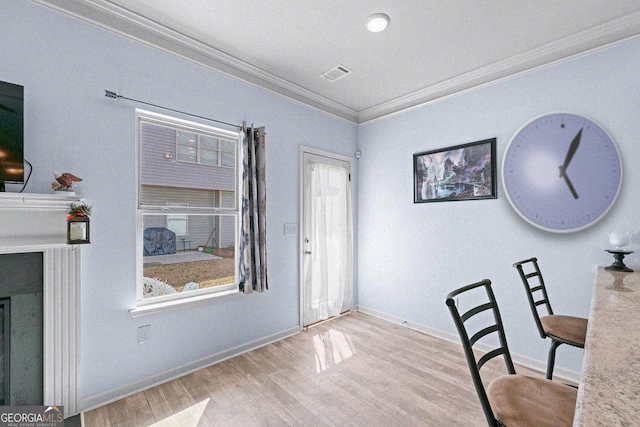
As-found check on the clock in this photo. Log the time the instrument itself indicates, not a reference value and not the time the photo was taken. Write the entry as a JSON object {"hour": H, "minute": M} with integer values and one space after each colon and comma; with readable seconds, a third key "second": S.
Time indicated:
{"hour": 5, "minute": 4}
